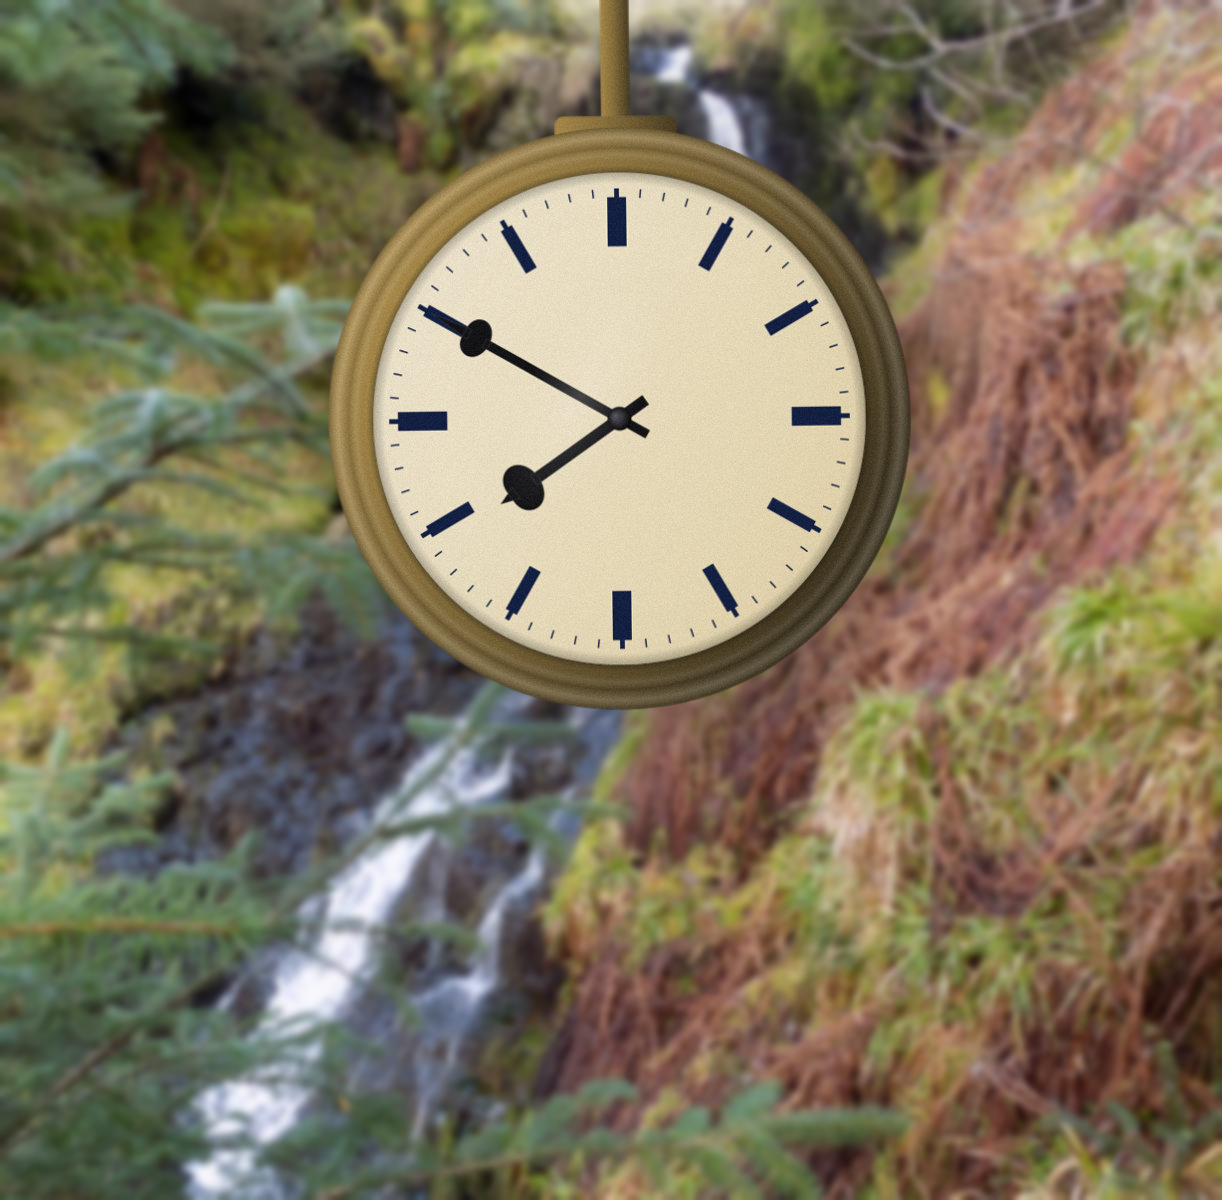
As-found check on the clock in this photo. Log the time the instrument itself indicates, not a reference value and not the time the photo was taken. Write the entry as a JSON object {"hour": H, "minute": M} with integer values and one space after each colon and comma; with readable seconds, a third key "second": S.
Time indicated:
{"hour": 7, "minute": 50}
